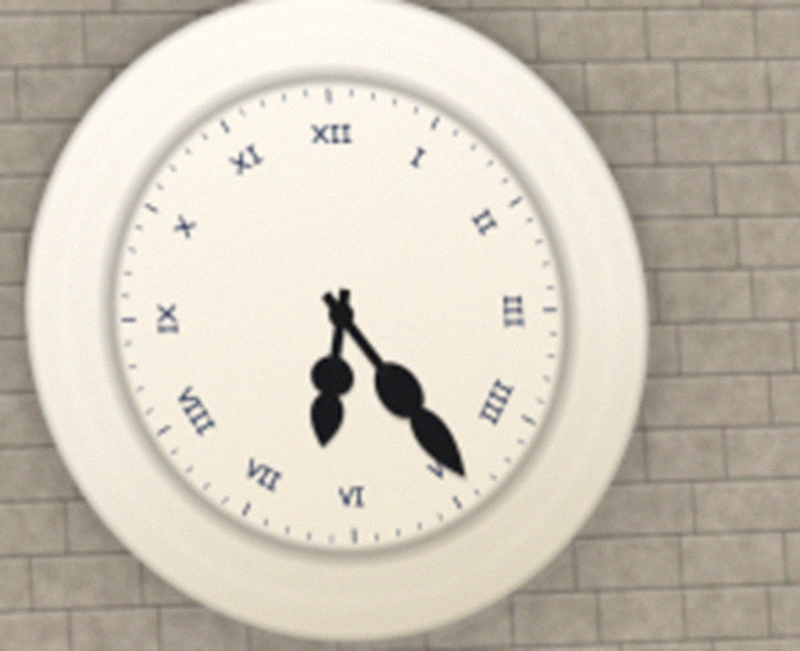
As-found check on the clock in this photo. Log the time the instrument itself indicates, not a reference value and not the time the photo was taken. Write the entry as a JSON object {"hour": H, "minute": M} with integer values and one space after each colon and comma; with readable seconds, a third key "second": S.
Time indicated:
{"hour": 6, "minute": 24}
